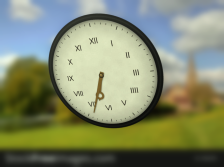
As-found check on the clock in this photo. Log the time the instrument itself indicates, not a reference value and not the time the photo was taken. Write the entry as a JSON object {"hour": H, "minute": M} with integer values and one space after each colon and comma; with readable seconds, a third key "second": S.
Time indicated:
{"hour": 6, "minute": 34}
